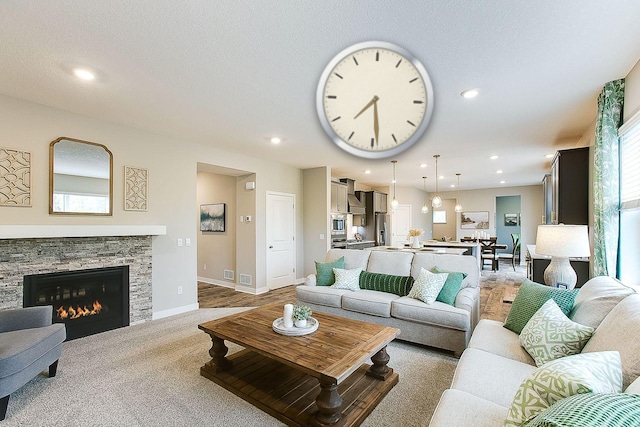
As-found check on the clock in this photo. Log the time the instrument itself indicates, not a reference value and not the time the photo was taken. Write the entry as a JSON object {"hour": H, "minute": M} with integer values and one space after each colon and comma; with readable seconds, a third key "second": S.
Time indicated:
{"hour": 7, "minute": 29}
